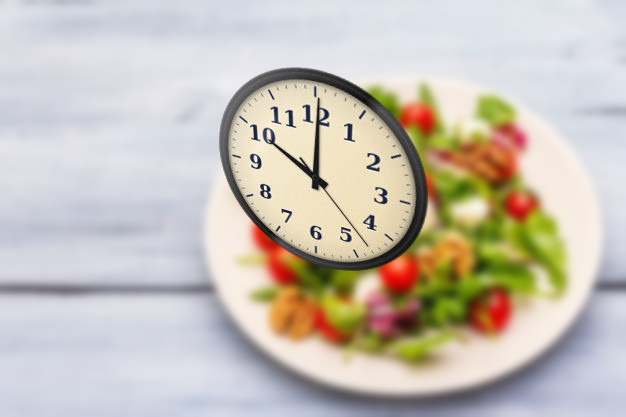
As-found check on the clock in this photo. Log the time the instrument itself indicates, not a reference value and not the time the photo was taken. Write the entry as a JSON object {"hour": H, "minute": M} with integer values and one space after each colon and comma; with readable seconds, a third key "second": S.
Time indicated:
{"hour": 10, "minute": 0, "second": 23}
